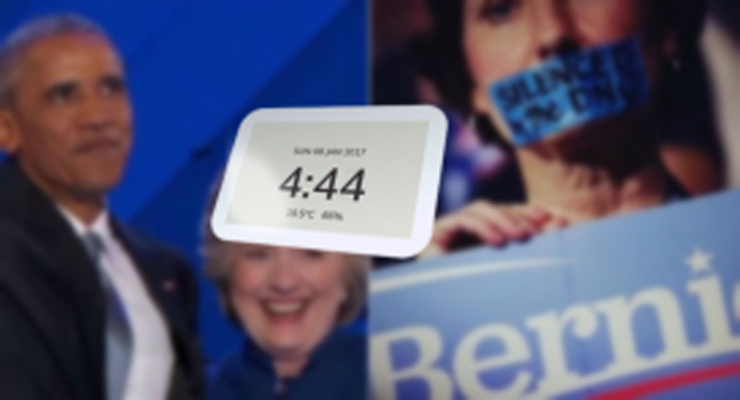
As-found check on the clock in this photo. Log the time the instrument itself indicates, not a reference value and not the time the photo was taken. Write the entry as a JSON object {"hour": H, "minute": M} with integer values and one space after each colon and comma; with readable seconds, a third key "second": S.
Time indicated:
{"hour": 4, "minute": 44}
